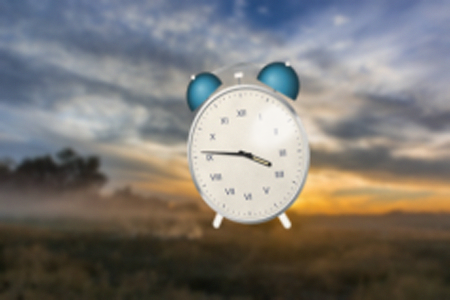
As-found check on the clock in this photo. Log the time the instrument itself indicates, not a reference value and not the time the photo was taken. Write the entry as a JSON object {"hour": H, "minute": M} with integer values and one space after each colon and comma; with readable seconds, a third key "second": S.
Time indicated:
{"hour": 3, "minute": 46}
